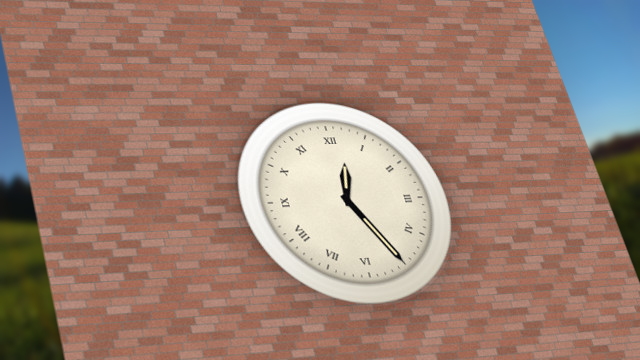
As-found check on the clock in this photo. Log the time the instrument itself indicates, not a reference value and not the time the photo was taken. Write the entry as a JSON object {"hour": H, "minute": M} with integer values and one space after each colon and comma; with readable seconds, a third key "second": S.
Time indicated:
{"hour": 12, "minute": 25}
